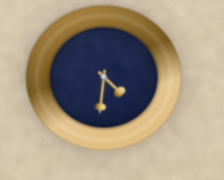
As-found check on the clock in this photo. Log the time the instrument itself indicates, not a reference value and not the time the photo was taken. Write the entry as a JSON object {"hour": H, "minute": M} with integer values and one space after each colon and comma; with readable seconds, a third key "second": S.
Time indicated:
{"hour": 4, "minute": 31}
